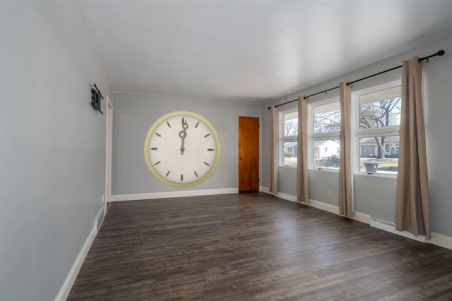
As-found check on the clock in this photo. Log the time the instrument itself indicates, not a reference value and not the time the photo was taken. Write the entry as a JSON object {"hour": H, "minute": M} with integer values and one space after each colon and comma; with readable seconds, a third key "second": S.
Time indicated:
{"hour": 12, "minute": 1}
